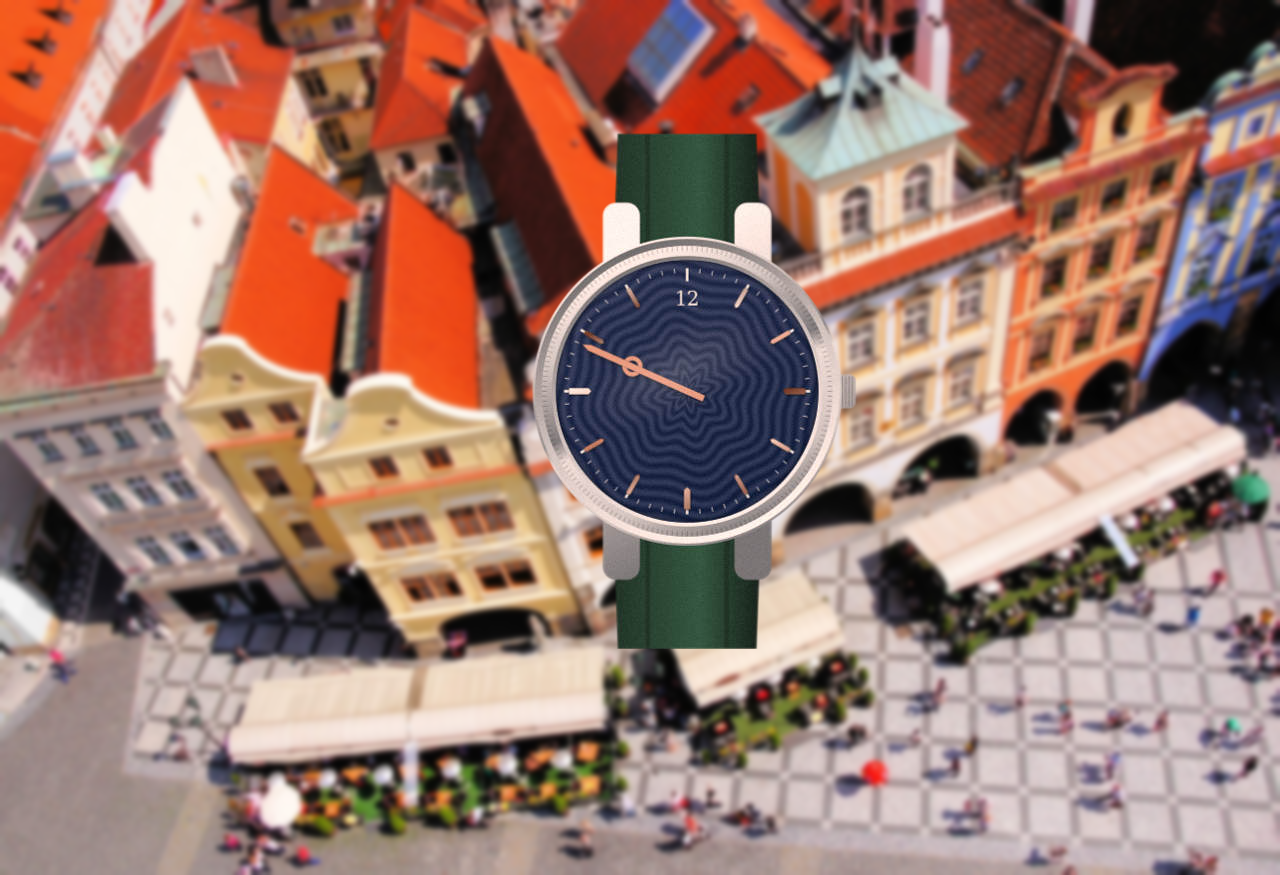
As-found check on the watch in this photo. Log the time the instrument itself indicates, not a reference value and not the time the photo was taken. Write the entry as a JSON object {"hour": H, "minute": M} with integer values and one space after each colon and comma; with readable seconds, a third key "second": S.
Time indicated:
{"hour": 9, "minute": 49}
